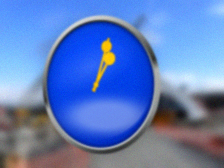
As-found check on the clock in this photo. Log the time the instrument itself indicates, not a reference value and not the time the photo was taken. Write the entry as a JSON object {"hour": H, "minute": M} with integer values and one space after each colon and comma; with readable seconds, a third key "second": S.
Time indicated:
{"hour": 1, "minute": 3}
